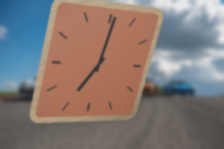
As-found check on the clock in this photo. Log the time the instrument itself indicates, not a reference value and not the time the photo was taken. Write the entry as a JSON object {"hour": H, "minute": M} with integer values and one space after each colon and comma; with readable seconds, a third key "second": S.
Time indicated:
{"hour": 7, "minute": 1}
